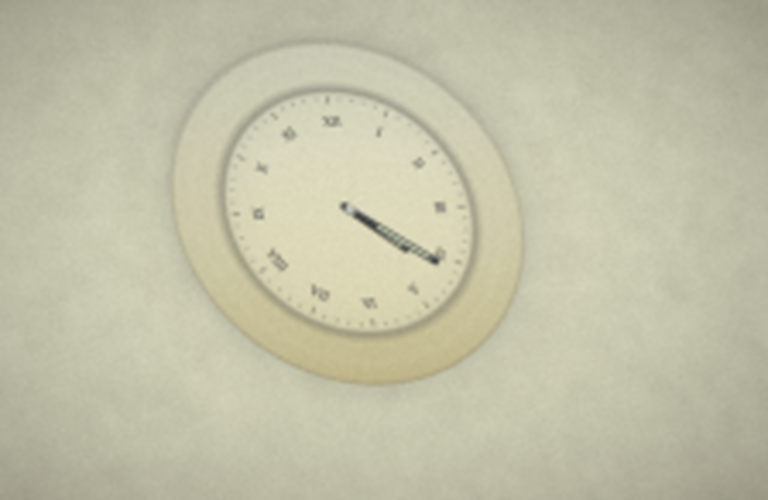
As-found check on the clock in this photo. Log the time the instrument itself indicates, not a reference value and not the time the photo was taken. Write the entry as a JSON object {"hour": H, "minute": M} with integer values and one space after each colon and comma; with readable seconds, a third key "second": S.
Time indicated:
{"hour": 4, "minute": 21}
